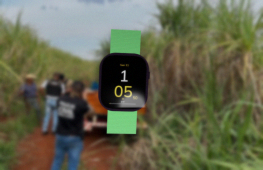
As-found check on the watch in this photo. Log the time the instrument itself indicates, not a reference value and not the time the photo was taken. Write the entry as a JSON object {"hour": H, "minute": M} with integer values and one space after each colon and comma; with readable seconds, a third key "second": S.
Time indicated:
{"hour": 1, "minute": 5}
